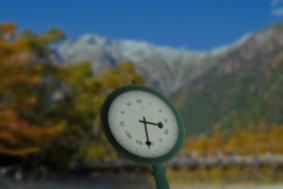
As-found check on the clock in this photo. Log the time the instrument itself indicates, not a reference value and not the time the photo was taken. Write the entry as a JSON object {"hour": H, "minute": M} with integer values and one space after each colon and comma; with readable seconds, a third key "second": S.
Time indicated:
{"hour": 3, "minute": 31}
